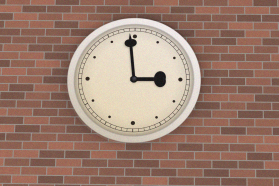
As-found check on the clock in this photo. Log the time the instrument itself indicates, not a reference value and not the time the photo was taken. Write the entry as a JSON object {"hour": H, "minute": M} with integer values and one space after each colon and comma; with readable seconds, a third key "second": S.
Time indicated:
{"hour": 2, "minute": 59}
